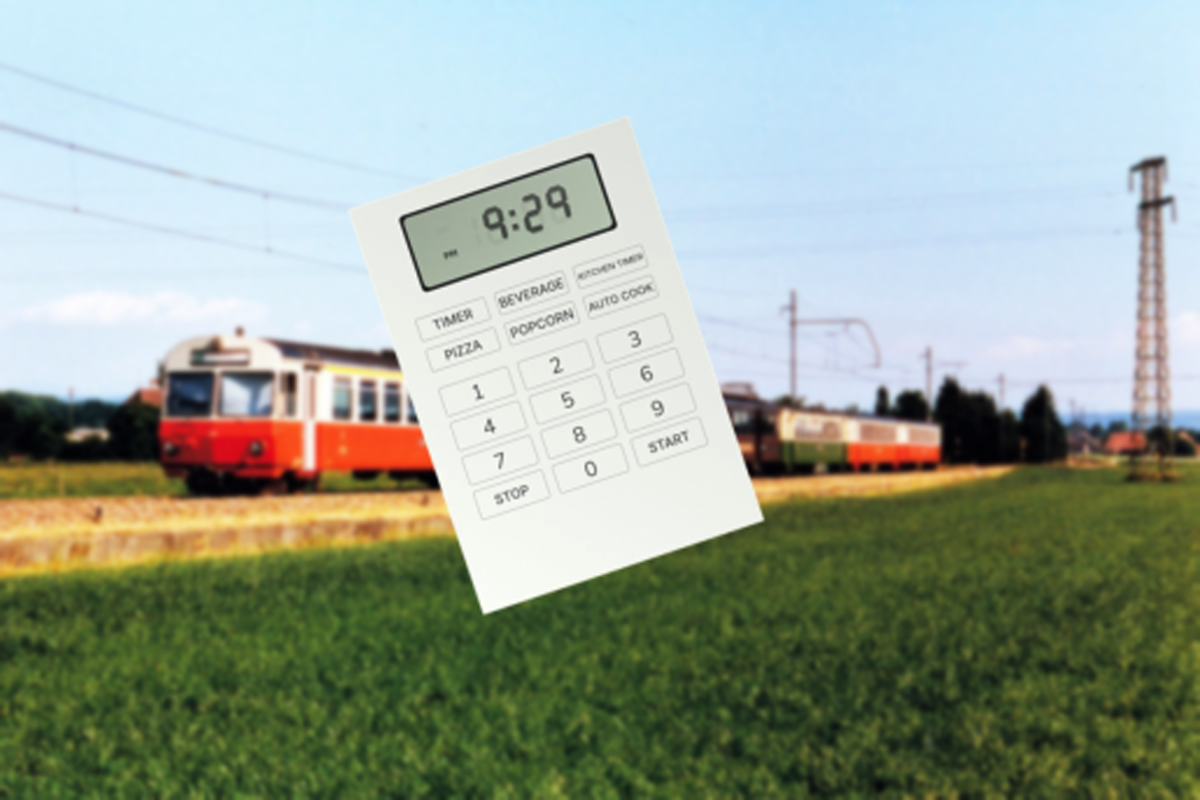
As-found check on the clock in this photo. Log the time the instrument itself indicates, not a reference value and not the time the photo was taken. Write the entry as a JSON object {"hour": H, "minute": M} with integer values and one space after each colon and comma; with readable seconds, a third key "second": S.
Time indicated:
{"hour": 9, "minute": 29}
